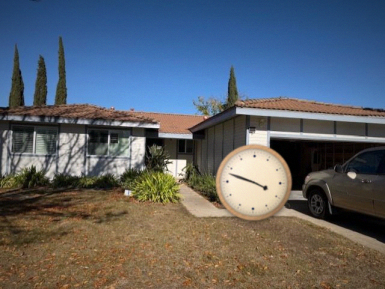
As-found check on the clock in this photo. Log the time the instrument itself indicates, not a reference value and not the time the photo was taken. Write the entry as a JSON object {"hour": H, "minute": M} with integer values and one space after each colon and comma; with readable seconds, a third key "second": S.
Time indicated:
{"hour": 3, "minute": 48}
